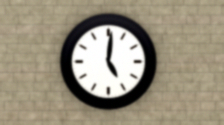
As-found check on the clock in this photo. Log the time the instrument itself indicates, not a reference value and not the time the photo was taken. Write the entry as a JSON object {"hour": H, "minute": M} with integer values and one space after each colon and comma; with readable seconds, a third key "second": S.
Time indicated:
{"hour": 5, "minute": 1}
